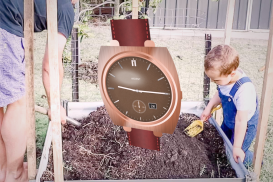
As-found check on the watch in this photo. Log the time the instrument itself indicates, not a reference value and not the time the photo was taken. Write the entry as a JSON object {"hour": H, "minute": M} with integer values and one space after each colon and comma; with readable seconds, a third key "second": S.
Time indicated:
{"hour": 9, "minute": 15}
